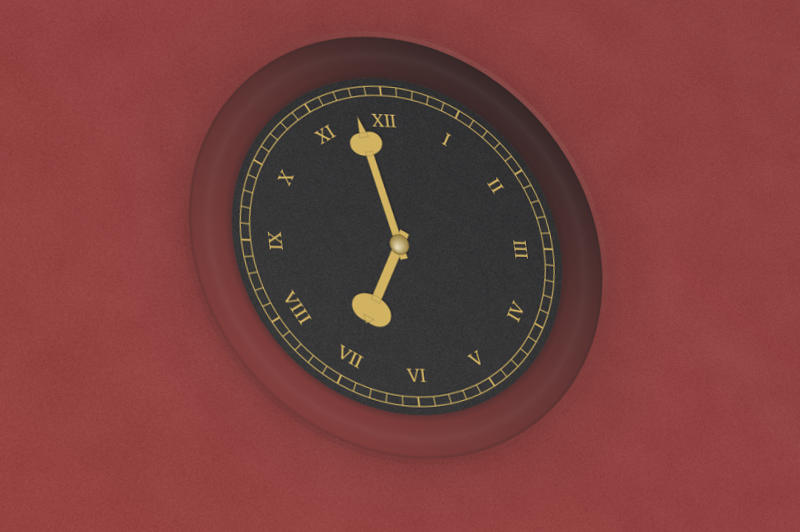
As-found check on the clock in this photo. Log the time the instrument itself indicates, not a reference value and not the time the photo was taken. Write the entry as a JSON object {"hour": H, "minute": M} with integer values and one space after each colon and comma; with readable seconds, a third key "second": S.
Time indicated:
{"hour": 6, "minute": 58}
